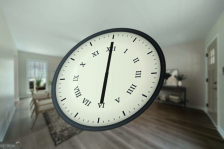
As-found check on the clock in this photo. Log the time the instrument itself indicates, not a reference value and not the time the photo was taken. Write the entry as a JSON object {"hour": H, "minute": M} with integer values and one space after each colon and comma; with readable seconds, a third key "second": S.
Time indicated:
{"hour": 6, "minute": 0}
